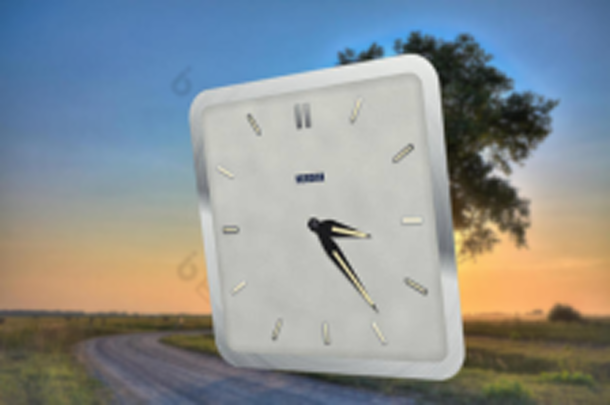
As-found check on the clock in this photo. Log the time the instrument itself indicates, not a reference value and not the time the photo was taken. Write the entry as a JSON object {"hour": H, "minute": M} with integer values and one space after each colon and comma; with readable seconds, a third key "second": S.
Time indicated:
{"hour": 3, "minute": 24}
